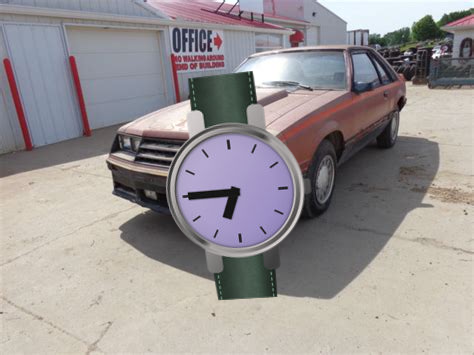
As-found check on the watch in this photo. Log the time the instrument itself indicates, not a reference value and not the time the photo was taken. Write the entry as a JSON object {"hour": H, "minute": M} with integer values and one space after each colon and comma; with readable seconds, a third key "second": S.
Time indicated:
{"hour": 6, "minute": 45}
